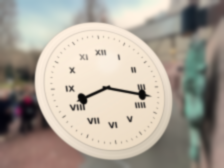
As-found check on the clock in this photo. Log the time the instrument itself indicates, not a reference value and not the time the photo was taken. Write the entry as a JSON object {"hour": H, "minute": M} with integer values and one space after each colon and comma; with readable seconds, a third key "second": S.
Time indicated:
{"hour": 8, "minute": 17}
